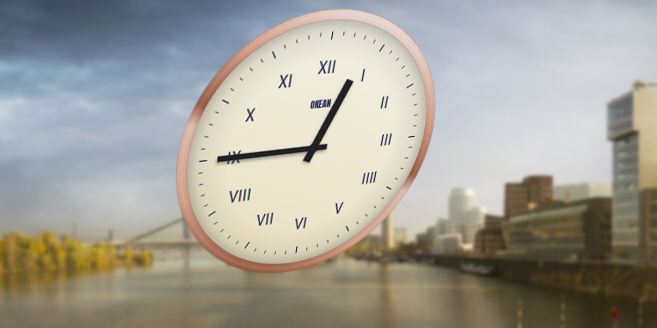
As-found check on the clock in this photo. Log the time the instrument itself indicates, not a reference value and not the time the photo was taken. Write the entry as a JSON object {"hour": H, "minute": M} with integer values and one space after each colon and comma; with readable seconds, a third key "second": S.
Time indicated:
{"hour": 12, "minute": 45}
